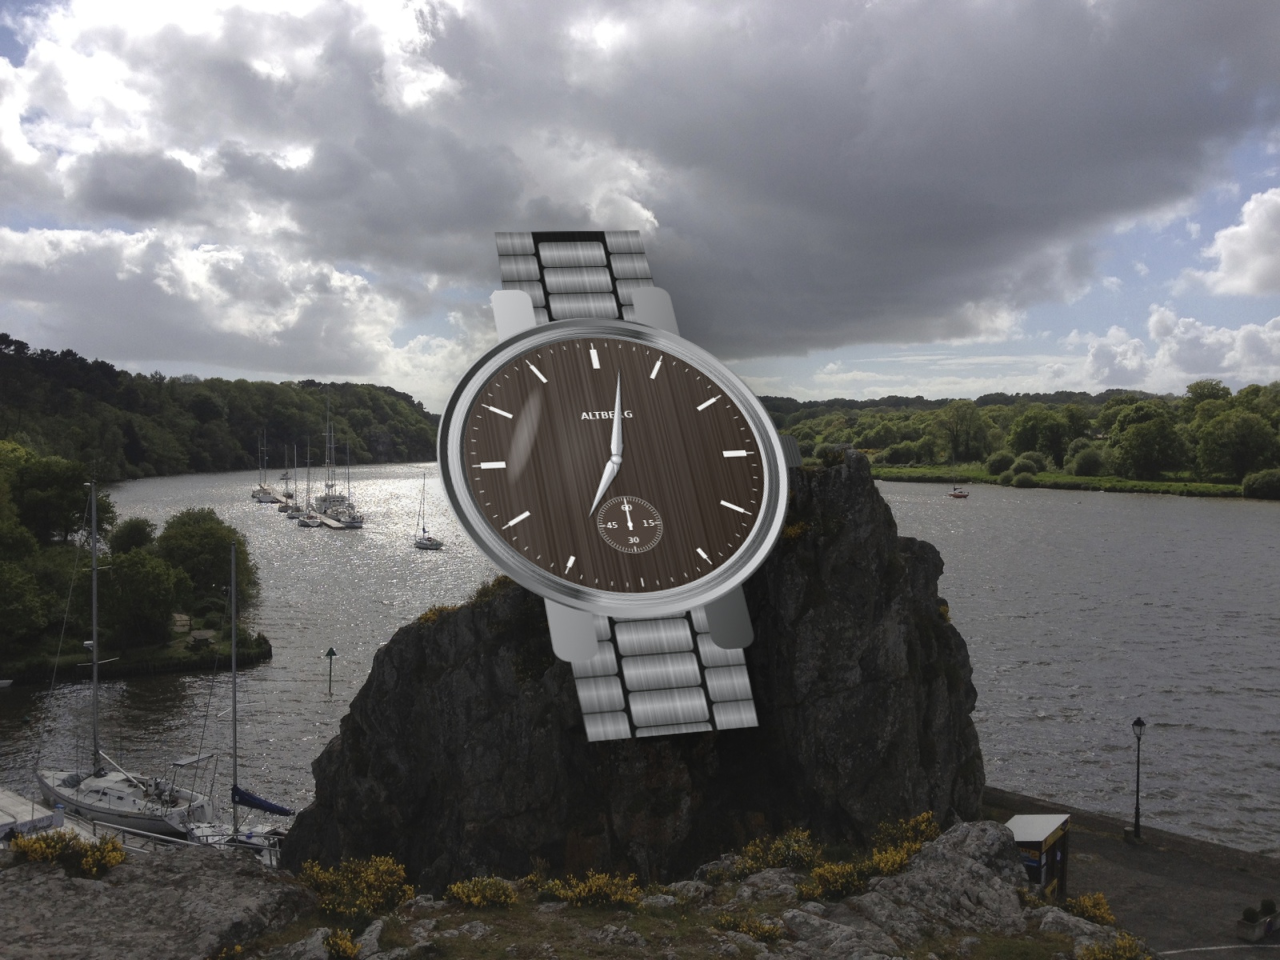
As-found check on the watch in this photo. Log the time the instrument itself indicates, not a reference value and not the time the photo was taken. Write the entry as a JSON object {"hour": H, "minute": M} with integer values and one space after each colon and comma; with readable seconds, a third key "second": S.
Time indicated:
{"hour": 7, "minute": 2}
